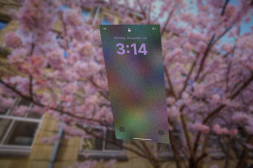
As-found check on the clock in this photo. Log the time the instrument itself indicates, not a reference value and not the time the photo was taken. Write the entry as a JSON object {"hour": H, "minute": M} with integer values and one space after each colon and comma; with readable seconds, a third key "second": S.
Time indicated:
{"hour": 3, "minute": 14}
